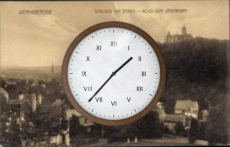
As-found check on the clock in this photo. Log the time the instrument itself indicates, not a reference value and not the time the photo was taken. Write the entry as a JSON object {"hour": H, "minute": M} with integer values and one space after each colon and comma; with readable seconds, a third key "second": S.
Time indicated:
{"hour": 1, "minute": 37}
